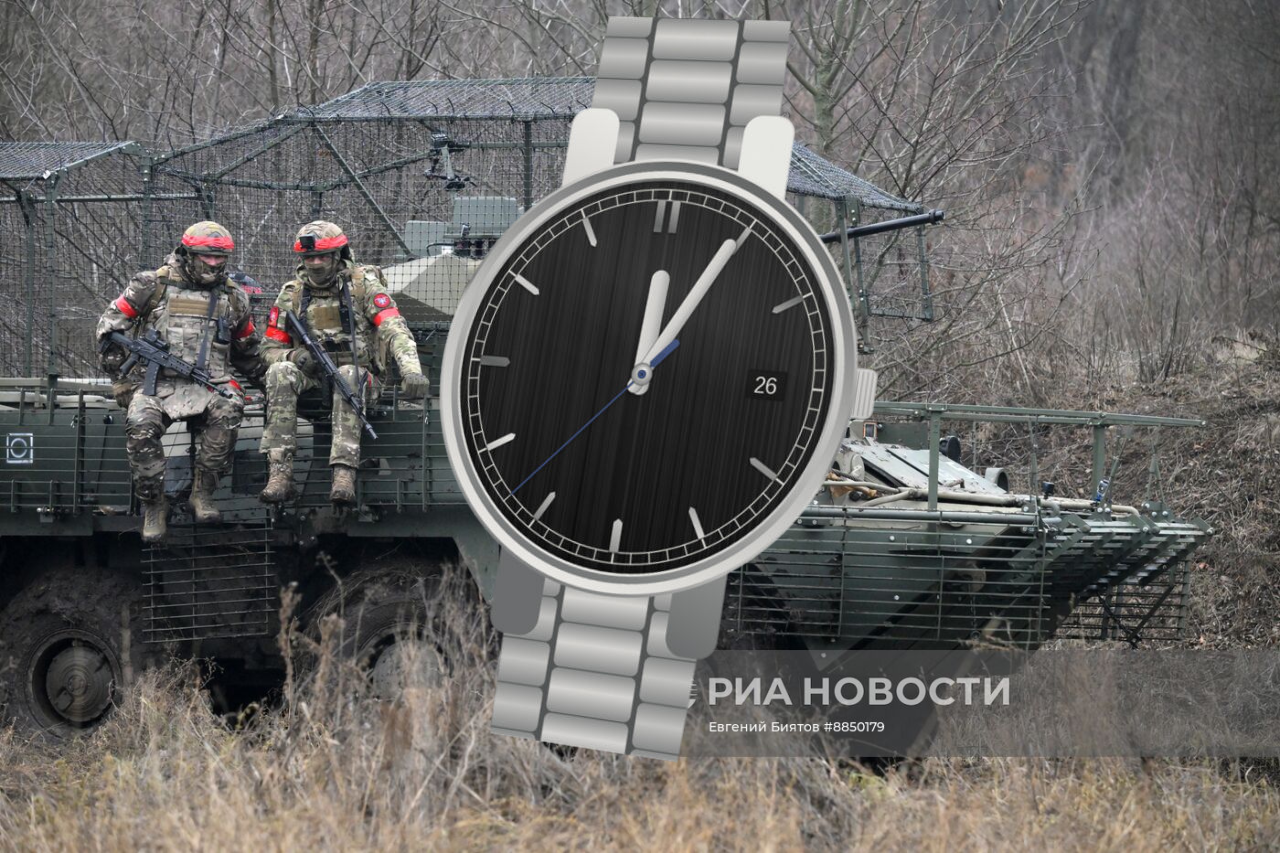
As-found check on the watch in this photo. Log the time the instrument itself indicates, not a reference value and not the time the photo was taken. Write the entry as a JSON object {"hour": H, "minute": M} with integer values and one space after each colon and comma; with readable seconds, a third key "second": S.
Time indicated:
{"hour": 12, "minute": 4, "second": 37}
